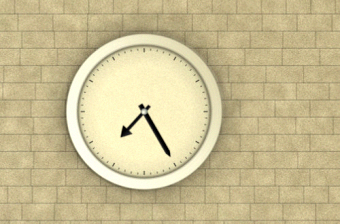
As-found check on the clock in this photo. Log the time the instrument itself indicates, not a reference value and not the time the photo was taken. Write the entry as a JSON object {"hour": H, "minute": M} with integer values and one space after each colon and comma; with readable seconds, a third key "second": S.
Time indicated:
{"hour": 7, "minute": 25}
